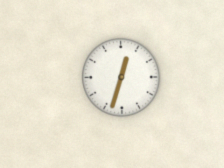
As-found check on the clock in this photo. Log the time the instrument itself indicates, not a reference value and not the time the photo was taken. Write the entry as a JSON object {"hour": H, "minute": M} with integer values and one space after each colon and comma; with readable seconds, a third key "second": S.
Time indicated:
{"hour": 12, "minute": 33}
